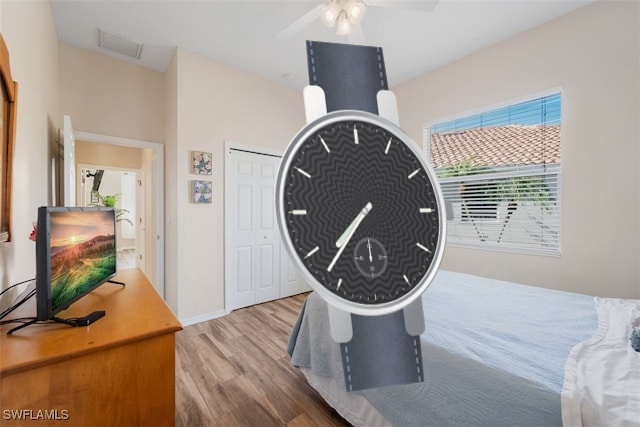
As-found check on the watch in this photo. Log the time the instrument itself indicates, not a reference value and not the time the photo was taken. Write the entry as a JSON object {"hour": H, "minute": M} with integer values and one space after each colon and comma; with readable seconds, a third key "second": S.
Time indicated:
{"hour": 7, "minute": 37}
